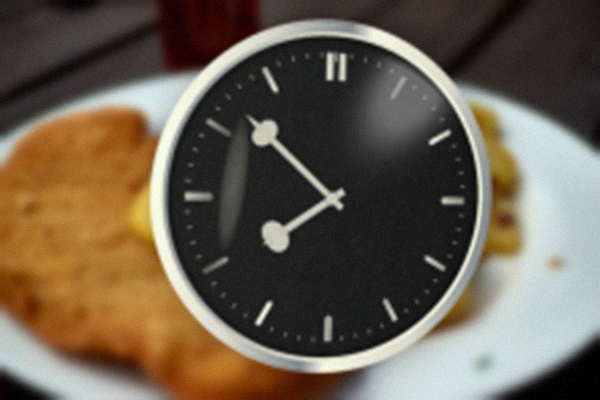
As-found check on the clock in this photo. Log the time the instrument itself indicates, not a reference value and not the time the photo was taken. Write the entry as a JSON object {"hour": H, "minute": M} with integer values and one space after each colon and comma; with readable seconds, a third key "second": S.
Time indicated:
{"hour": 7, "minute": 52}
